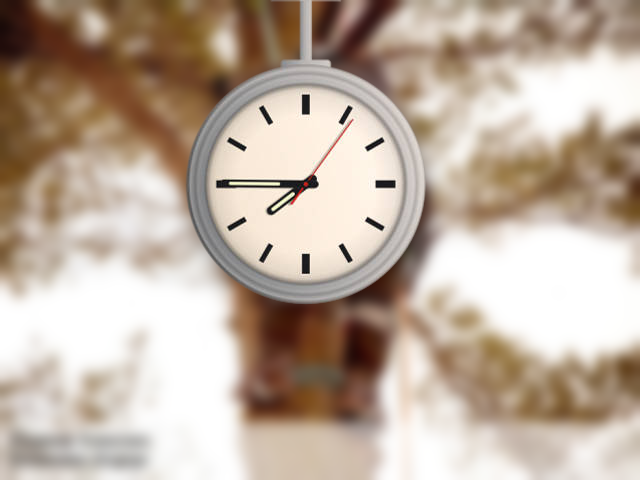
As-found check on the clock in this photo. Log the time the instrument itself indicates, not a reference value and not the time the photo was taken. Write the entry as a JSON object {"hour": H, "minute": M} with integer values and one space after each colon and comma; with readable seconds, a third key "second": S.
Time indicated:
{"hour": 7, "minute": 45, "second": 6}
